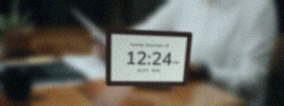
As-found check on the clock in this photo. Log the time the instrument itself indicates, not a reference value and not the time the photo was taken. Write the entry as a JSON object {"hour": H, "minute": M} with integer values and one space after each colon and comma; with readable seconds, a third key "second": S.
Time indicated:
{"hour": 12, "minute": 24}
